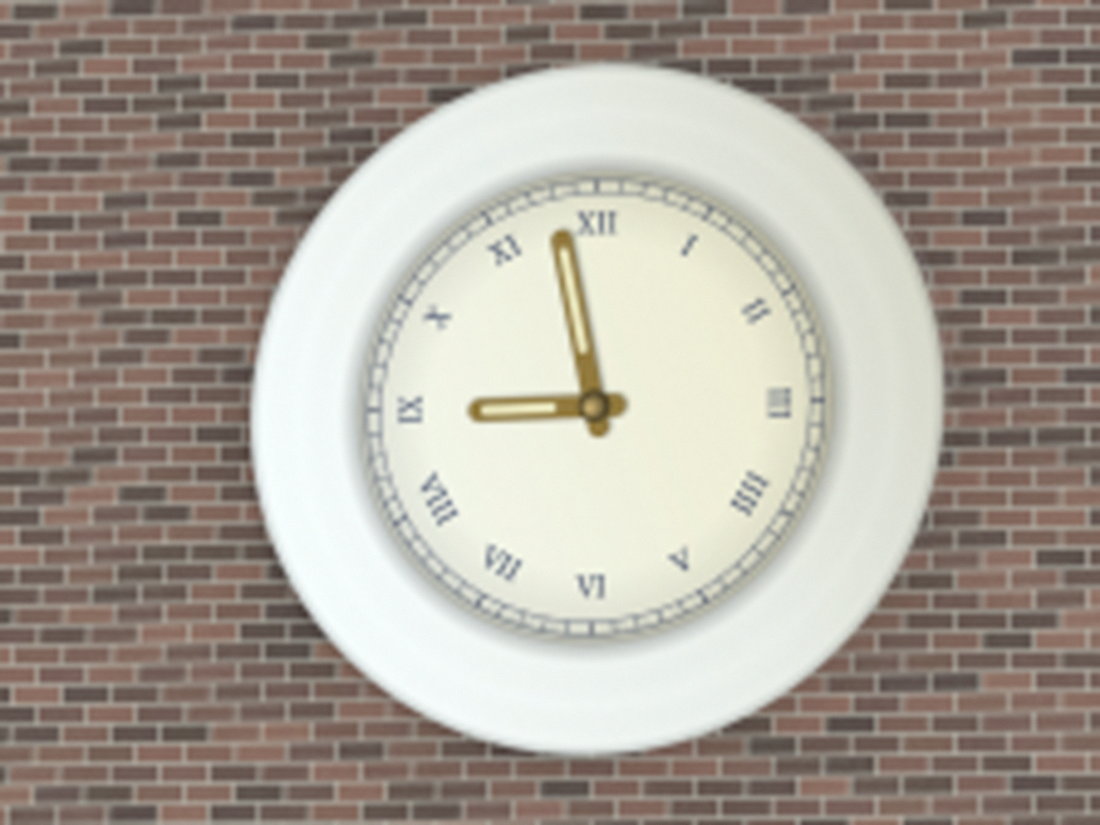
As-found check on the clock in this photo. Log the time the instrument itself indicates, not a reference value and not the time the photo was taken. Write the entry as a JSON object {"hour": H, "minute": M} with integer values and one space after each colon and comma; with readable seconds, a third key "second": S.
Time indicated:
{"hour": 8, "minute": 58}
